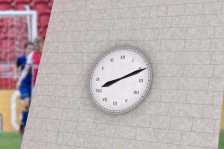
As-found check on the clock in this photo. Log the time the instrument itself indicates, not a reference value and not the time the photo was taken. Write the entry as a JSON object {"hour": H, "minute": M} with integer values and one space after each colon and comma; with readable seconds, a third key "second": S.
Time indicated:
{"hour": 8, "minute": 11}
